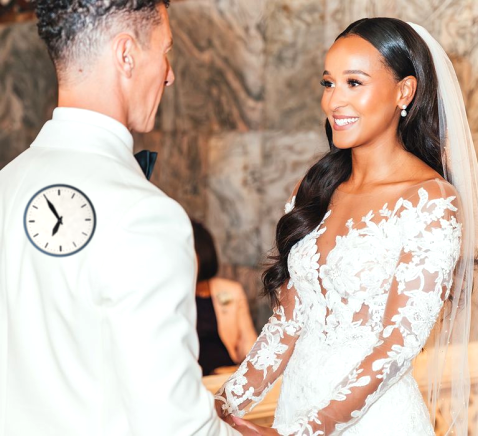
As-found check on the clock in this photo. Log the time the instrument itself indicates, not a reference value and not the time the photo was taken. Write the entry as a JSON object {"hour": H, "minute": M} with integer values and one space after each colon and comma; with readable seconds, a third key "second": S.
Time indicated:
{"hour": 6, "minute": 55}
